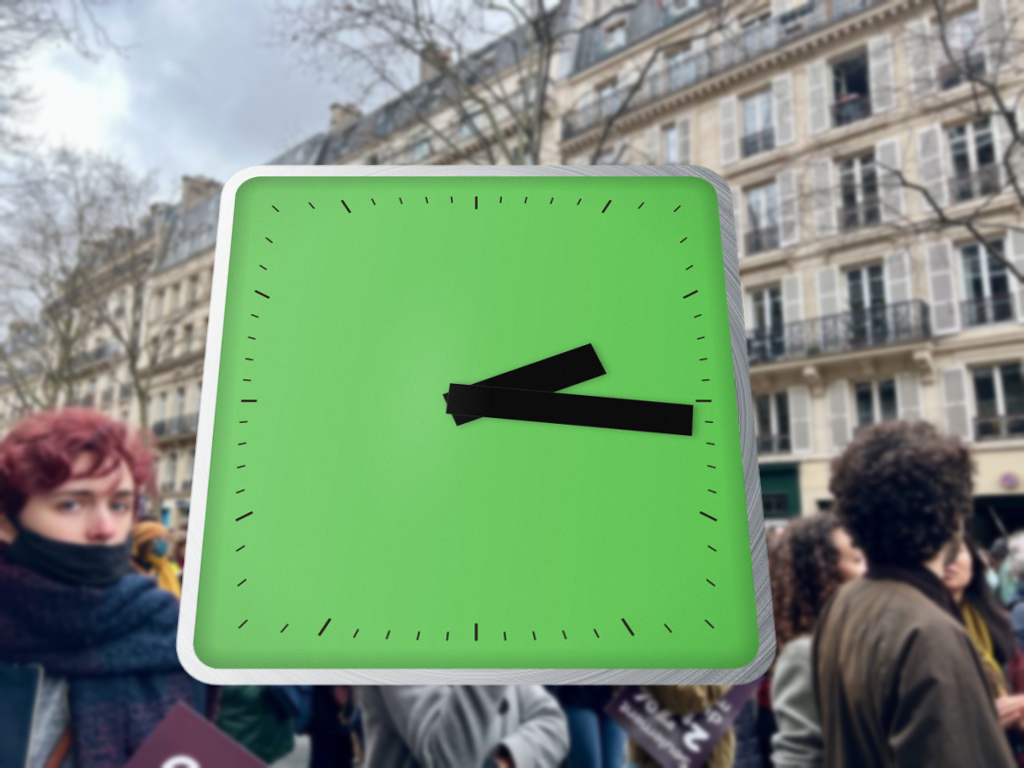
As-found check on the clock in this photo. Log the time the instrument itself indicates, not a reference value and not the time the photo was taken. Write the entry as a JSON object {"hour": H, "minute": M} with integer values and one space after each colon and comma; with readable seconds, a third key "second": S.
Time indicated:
{"hour": 2, "minute": 16}
